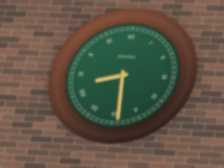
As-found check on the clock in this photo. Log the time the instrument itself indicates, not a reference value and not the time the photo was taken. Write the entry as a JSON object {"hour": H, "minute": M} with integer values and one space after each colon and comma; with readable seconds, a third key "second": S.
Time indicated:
{"hour": 8, "minute": 29}
